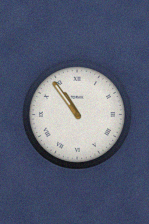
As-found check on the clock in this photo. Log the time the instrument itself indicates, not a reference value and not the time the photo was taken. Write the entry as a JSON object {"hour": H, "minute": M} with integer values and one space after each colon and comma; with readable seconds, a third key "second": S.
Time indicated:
{"hour": 10, "minute": 54}
